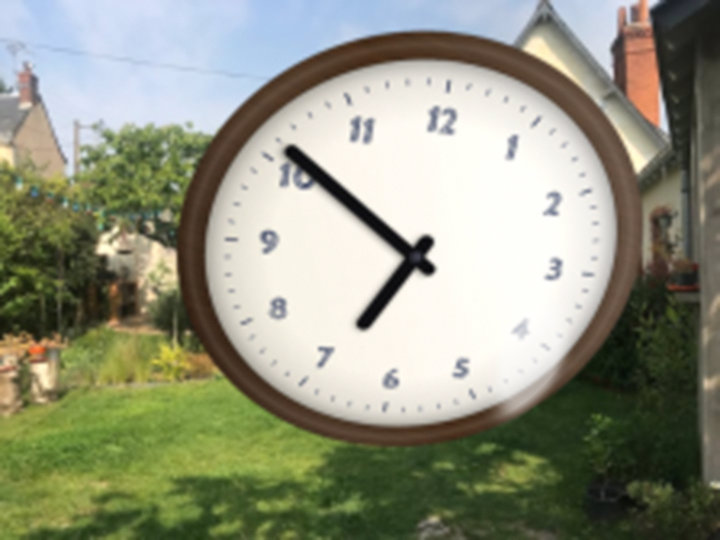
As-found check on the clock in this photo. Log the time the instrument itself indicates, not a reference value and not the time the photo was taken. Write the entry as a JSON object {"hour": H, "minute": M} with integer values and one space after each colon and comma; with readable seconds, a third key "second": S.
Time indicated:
{"hour": 6, "minute": 51}
